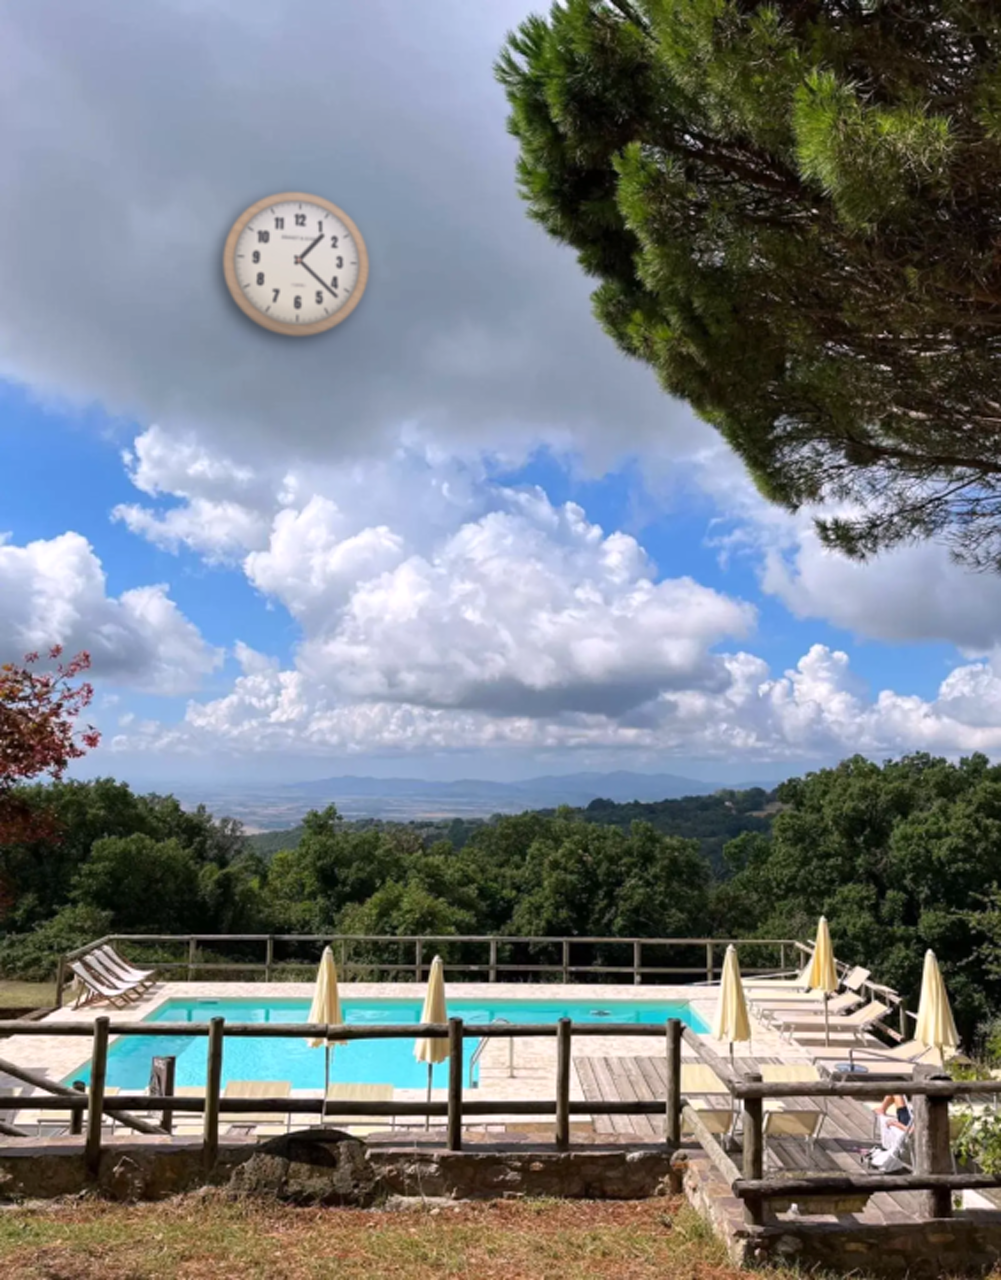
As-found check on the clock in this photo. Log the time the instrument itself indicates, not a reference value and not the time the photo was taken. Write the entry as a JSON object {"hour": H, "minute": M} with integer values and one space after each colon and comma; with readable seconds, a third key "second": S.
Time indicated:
{"hour": 1, "minute": 22}
